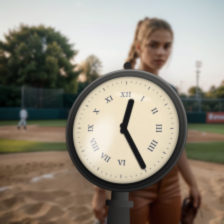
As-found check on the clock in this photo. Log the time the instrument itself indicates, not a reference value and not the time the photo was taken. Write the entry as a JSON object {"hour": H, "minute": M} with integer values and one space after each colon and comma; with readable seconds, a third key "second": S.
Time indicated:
{"hour": 12, "minute": 25}
